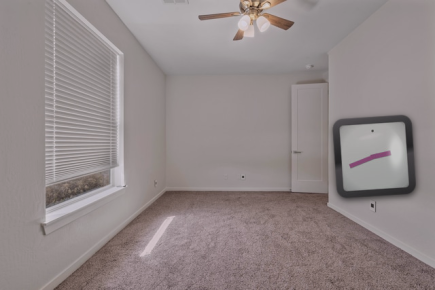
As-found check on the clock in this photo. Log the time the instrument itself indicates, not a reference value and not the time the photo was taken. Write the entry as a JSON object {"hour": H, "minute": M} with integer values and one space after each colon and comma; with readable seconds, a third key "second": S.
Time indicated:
{"hour": 2, "minute": 42}
